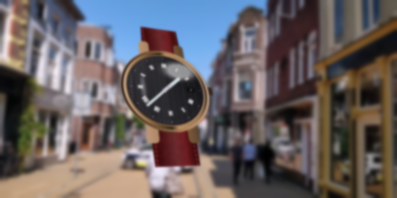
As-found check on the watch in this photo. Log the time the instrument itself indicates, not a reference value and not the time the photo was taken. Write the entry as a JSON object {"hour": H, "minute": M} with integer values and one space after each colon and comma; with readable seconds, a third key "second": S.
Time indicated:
{"hour": 1, "minute": 38}
